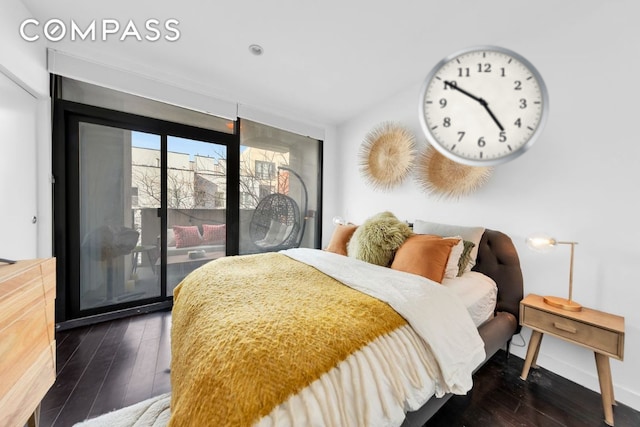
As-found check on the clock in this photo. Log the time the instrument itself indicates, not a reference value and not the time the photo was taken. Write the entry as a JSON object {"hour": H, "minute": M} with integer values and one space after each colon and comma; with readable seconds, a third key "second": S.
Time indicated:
{"hour": 4, "minute": 50}
